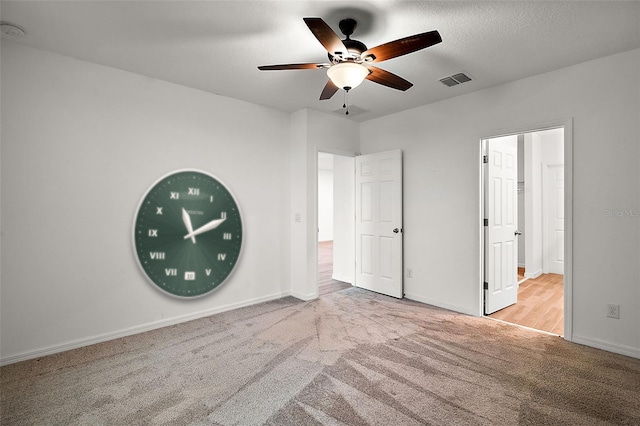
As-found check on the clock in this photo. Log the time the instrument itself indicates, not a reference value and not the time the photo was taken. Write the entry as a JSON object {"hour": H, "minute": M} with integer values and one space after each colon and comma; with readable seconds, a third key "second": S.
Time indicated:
{"hour": 11, "minute": 11}
